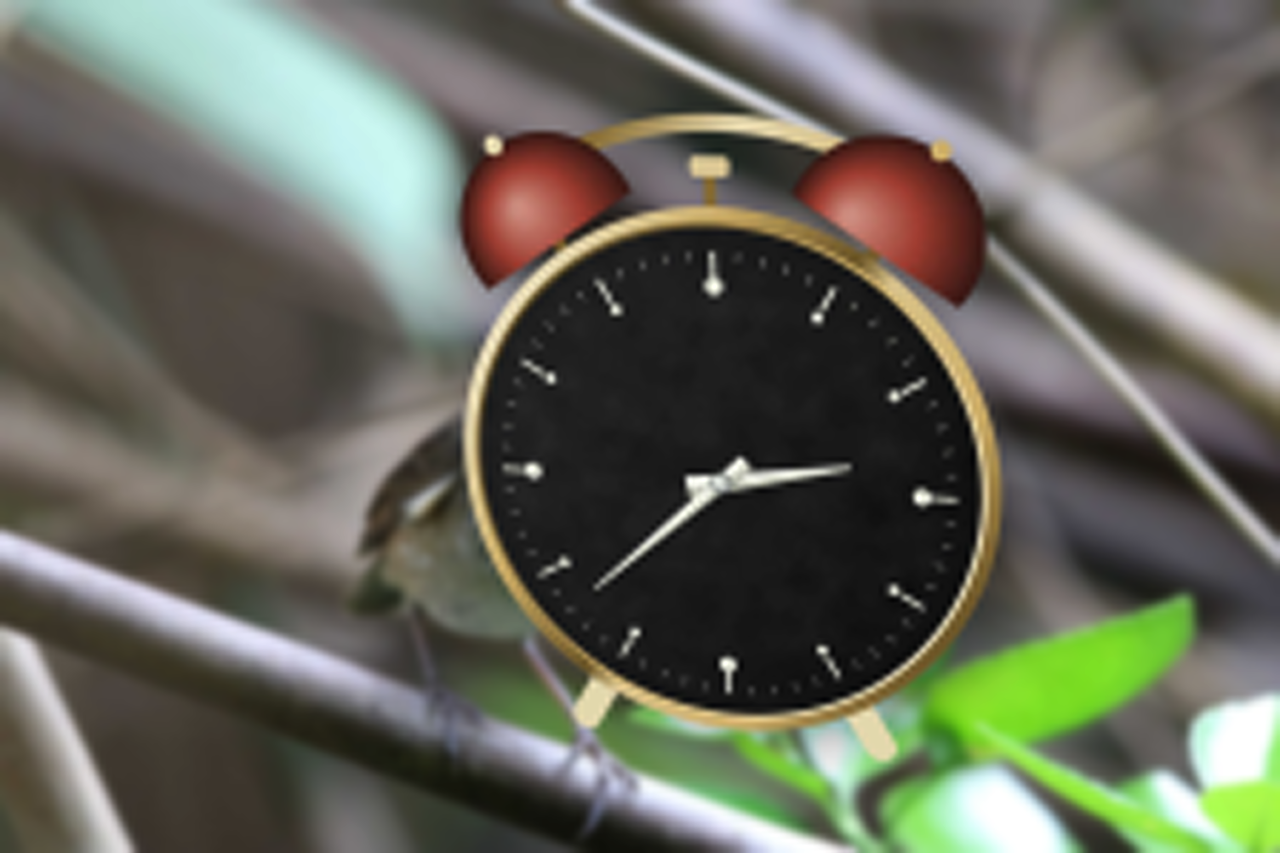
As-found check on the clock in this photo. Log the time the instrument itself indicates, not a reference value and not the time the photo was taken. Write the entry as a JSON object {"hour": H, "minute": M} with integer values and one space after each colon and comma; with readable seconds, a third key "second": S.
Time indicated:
{"hour": 2, "minute": 38}
